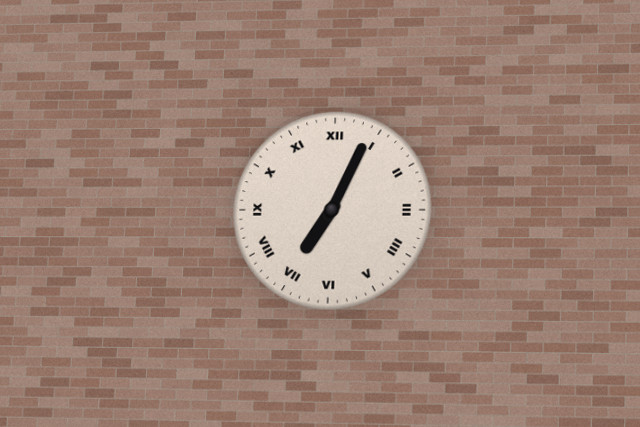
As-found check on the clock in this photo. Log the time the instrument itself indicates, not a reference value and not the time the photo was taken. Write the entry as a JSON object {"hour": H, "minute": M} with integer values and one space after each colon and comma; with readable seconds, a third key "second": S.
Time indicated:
{"hour": 7, "minute": 4}
